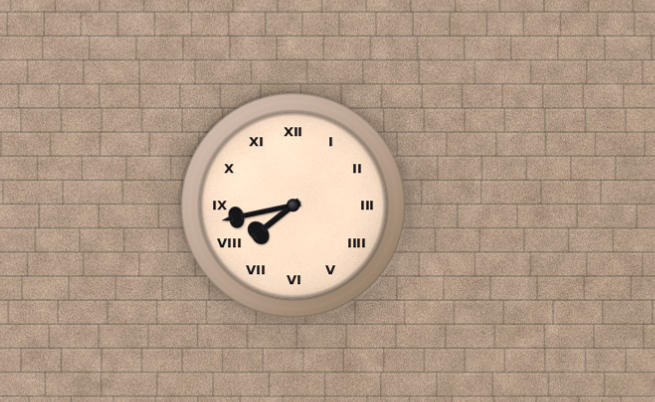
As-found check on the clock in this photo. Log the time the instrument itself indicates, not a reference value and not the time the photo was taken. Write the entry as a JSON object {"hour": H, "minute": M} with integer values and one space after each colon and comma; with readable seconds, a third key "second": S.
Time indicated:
{"hour": 7, "minute": 43}
